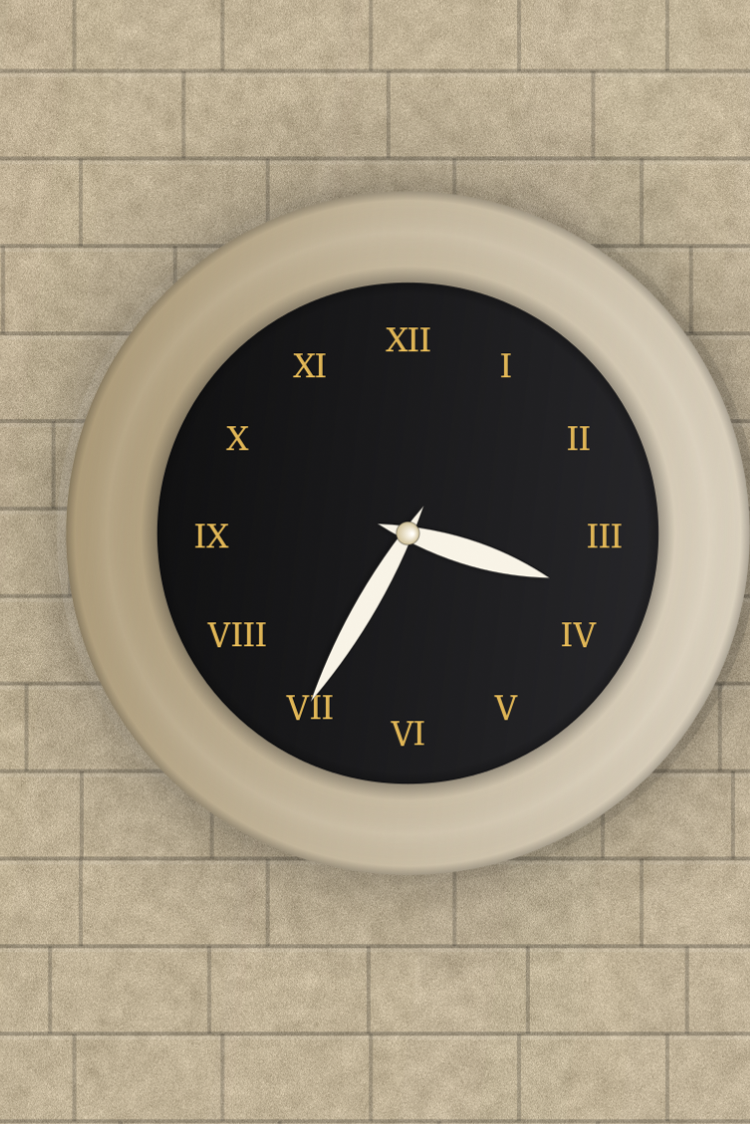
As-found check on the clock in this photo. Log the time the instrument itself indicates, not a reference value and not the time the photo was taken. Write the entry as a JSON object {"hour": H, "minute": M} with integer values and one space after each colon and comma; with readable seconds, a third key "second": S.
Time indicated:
{"hour": 3, "minute": 35}
